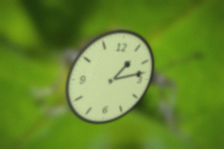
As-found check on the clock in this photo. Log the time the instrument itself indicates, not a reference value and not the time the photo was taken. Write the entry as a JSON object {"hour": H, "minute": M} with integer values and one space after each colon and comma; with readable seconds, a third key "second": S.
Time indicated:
{"hour": 1, "minute": 13}
